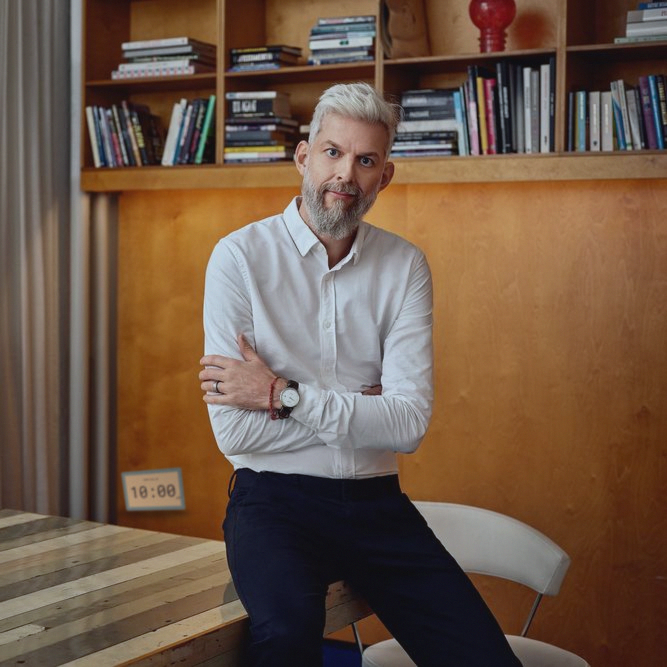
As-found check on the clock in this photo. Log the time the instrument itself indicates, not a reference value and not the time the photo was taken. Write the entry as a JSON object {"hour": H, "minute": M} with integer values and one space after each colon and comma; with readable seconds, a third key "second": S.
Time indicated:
{"hour": 10, "minute": 0}
